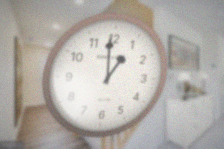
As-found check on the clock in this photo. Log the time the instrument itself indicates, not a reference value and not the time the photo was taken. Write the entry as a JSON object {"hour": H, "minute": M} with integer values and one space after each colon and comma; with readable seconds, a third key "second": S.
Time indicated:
{"hour": 12, "minute": 59}
